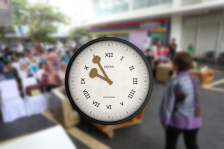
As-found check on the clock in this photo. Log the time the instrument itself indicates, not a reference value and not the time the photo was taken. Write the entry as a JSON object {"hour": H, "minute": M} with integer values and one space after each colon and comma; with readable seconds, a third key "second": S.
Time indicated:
{"hour": 9, "minute": 55}
